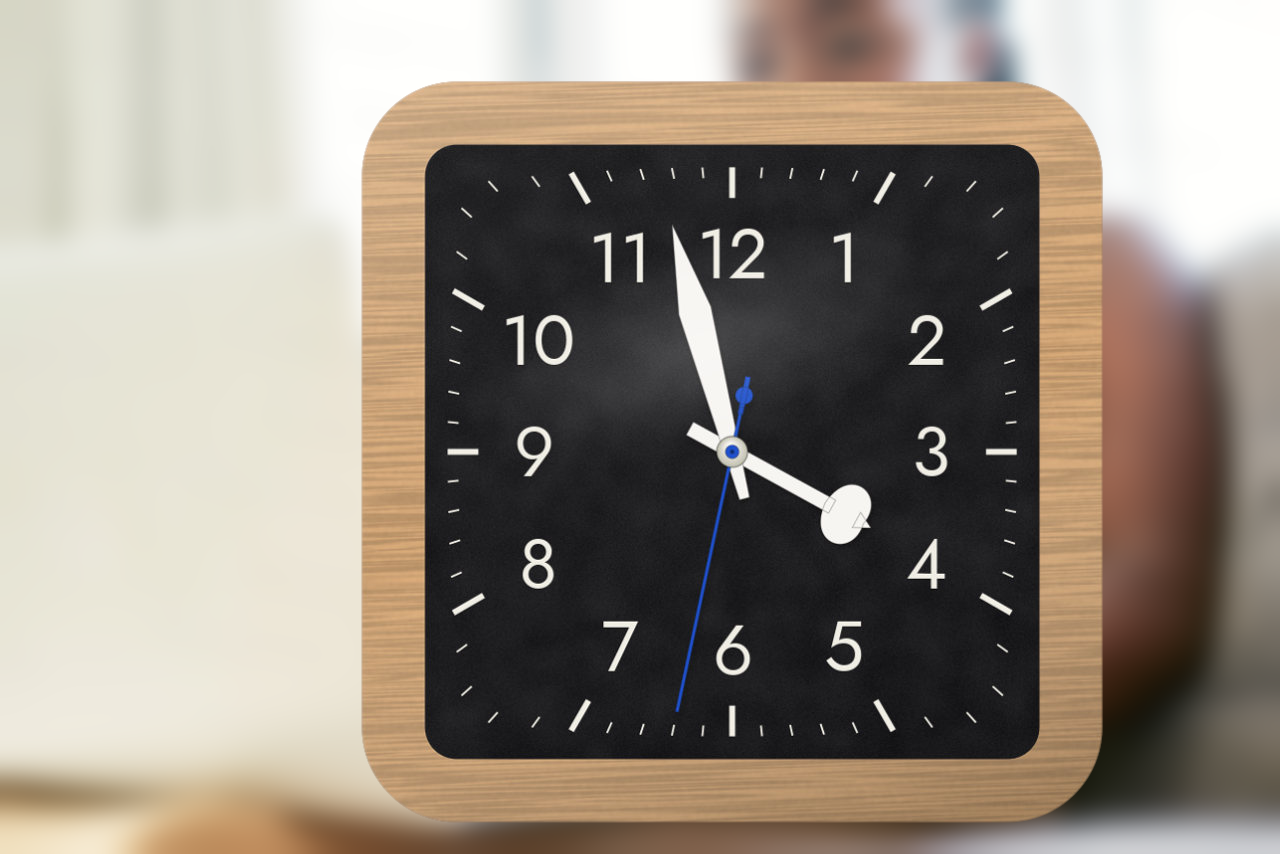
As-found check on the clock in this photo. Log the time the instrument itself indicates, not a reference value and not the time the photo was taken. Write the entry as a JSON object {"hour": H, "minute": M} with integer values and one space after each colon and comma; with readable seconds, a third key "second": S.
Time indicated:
{"hour": 3, "minute": 57, "second": 32}
